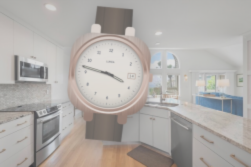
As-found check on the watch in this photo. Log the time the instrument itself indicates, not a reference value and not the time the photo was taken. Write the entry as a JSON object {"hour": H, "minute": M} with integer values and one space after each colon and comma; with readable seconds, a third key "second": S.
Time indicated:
{"hour": 3, "minute": 47}
